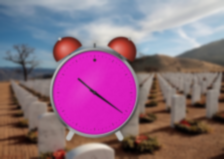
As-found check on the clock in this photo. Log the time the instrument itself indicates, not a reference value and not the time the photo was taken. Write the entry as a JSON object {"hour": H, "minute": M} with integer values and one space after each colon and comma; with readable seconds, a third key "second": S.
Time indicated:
{"hour": 10, "minute": 21}
